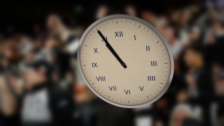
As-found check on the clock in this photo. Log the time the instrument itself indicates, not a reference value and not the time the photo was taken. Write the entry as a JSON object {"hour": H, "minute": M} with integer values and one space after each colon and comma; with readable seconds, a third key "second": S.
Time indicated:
{"hour": 10, "minute": 55}
